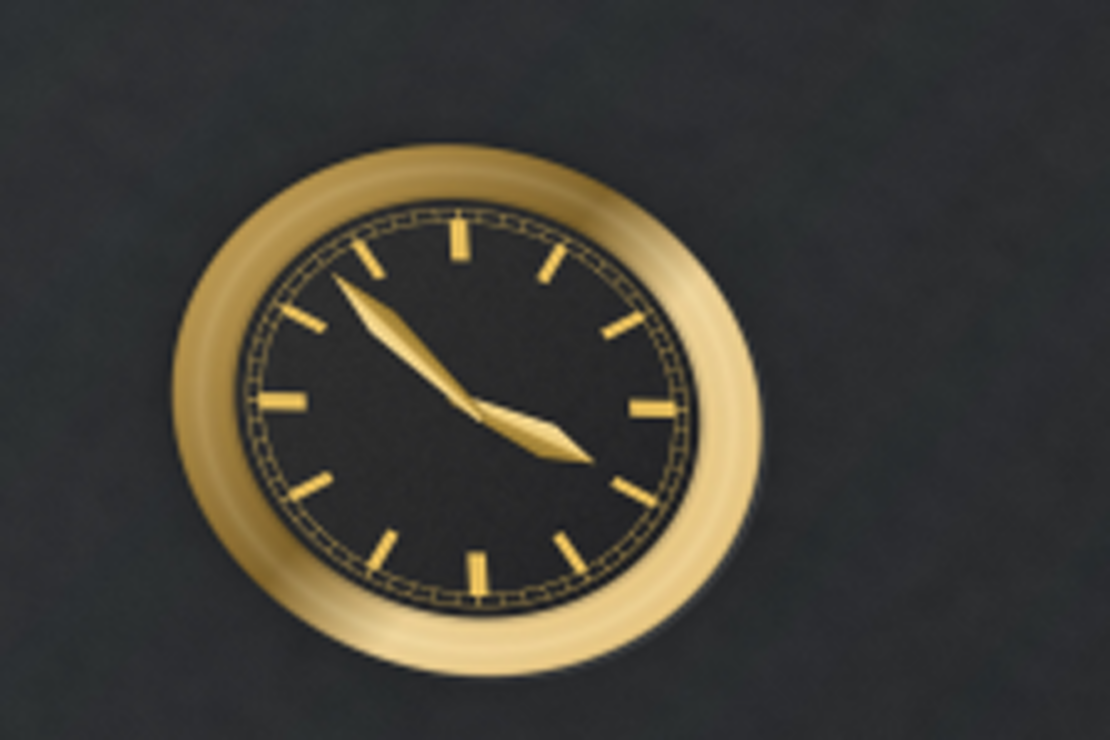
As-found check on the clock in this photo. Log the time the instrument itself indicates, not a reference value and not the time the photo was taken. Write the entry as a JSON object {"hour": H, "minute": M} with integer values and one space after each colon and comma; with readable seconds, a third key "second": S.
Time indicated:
{"hour": 3, "minute": 53}
